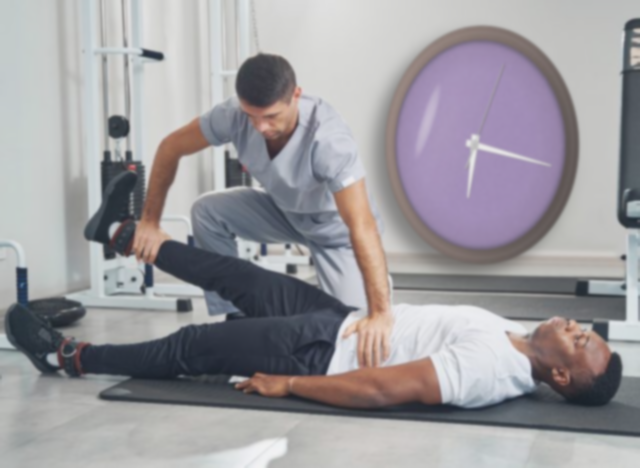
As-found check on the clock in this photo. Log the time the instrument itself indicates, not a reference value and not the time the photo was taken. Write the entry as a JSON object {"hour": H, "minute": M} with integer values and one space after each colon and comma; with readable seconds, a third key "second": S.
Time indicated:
{"hour": 6, "minute": 17, "second": 4}
